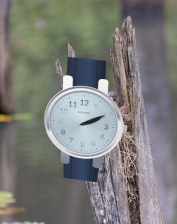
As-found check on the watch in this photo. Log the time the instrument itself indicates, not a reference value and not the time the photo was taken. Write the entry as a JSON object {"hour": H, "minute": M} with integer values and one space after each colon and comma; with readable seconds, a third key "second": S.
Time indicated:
{"hour": 2, "minute": 10}
